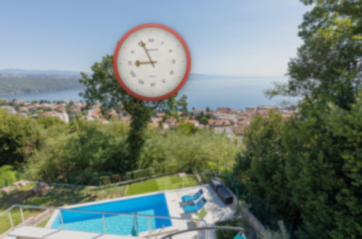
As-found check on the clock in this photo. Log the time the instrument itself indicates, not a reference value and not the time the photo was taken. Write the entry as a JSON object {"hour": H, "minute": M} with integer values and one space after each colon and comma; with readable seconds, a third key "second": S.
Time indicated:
{"hour": 8, "minute": 56}
